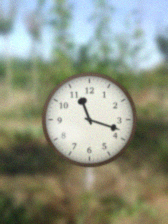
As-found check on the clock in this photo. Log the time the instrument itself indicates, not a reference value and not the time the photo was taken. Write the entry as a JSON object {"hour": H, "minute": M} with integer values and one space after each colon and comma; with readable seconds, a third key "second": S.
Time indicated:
{"hour": 11, "minute": 18}
